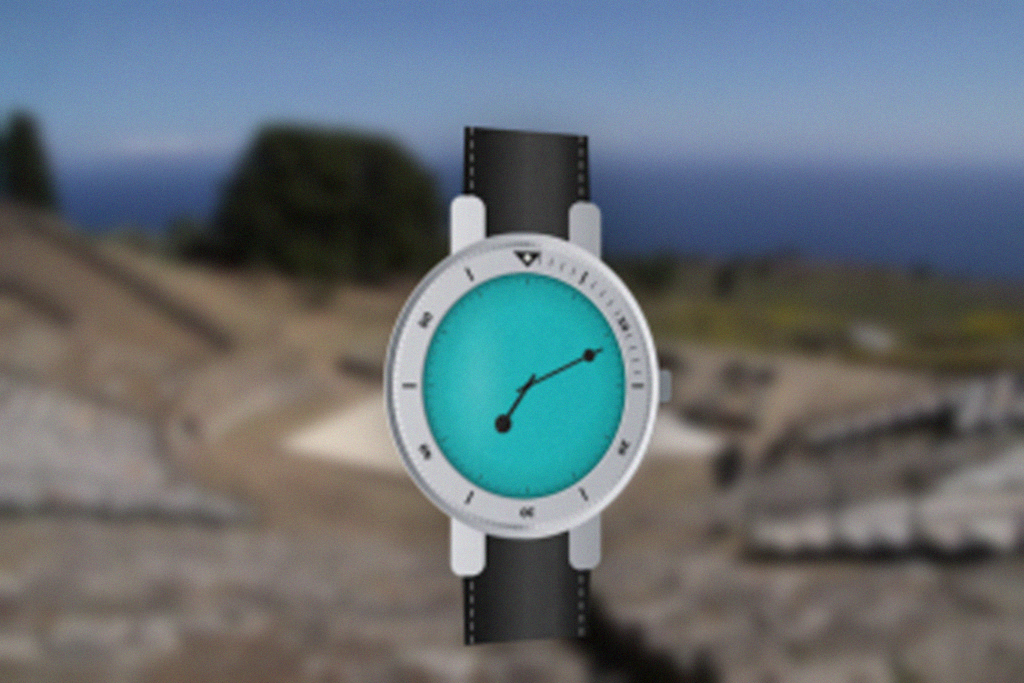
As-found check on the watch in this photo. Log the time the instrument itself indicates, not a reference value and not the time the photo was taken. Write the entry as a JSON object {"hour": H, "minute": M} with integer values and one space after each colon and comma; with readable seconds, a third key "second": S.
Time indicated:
{"hour": 7, "minute": 11}
